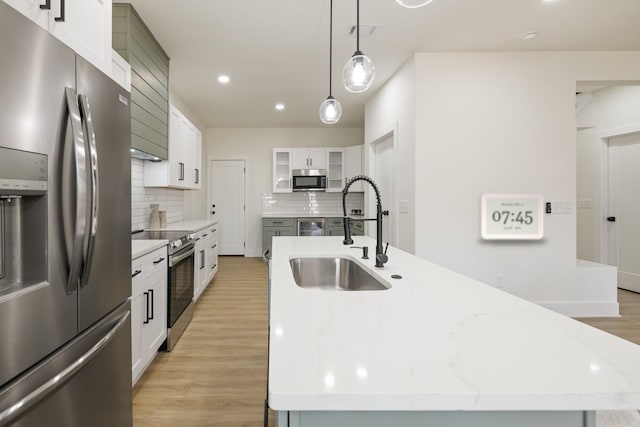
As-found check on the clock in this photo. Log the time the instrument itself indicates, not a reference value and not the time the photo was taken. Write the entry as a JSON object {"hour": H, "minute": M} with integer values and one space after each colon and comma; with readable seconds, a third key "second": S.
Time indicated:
{"hour": 7, "minute": 45}
